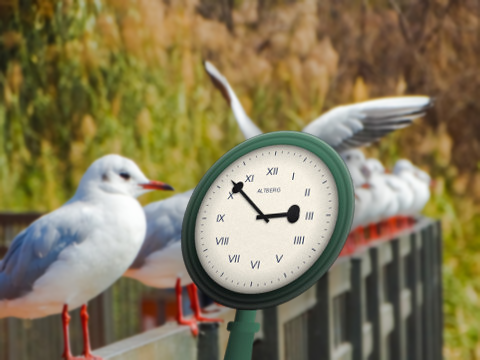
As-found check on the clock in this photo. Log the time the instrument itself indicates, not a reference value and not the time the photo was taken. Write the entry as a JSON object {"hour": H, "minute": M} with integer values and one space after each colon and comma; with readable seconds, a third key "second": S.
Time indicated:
{"hour": 2, "minute": 52}
